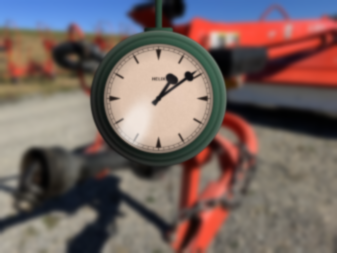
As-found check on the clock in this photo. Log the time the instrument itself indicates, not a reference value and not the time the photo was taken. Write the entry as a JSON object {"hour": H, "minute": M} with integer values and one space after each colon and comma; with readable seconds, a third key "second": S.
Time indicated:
{"hour": 1, "minute": 9}
